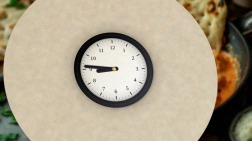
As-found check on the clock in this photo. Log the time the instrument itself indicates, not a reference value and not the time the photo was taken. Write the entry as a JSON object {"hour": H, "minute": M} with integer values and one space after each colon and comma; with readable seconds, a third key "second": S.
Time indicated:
{"hour": 8, "minute": 46}
